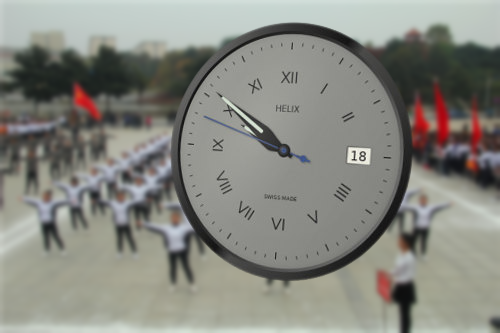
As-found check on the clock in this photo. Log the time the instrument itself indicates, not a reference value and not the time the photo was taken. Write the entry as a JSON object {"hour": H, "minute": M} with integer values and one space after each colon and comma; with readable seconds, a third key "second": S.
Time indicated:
{"hour": 9, "minute": 50, "second": 48}
